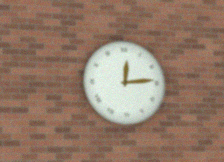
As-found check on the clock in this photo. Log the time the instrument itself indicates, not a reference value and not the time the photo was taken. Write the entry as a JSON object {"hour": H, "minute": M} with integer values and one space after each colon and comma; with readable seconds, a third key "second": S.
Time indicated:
{"hour": 12, "minute": 14}
